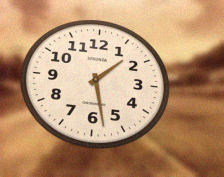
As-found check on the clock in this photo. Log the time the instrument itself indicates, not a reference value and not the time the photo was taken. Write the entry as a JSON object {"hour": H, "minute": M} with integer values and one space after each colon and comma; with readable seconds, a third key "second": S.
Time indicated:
{"hour": 1, "minute": 28}
